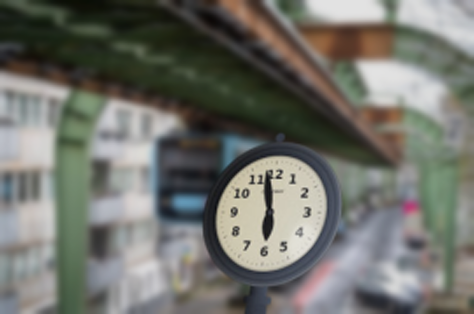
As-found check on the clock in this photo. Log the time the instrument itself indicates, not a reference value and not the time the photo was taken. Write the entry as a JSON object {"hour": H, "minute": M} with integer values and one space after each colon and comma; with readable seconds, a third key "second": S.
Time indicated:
{"hour": 5, "minute": 58}
